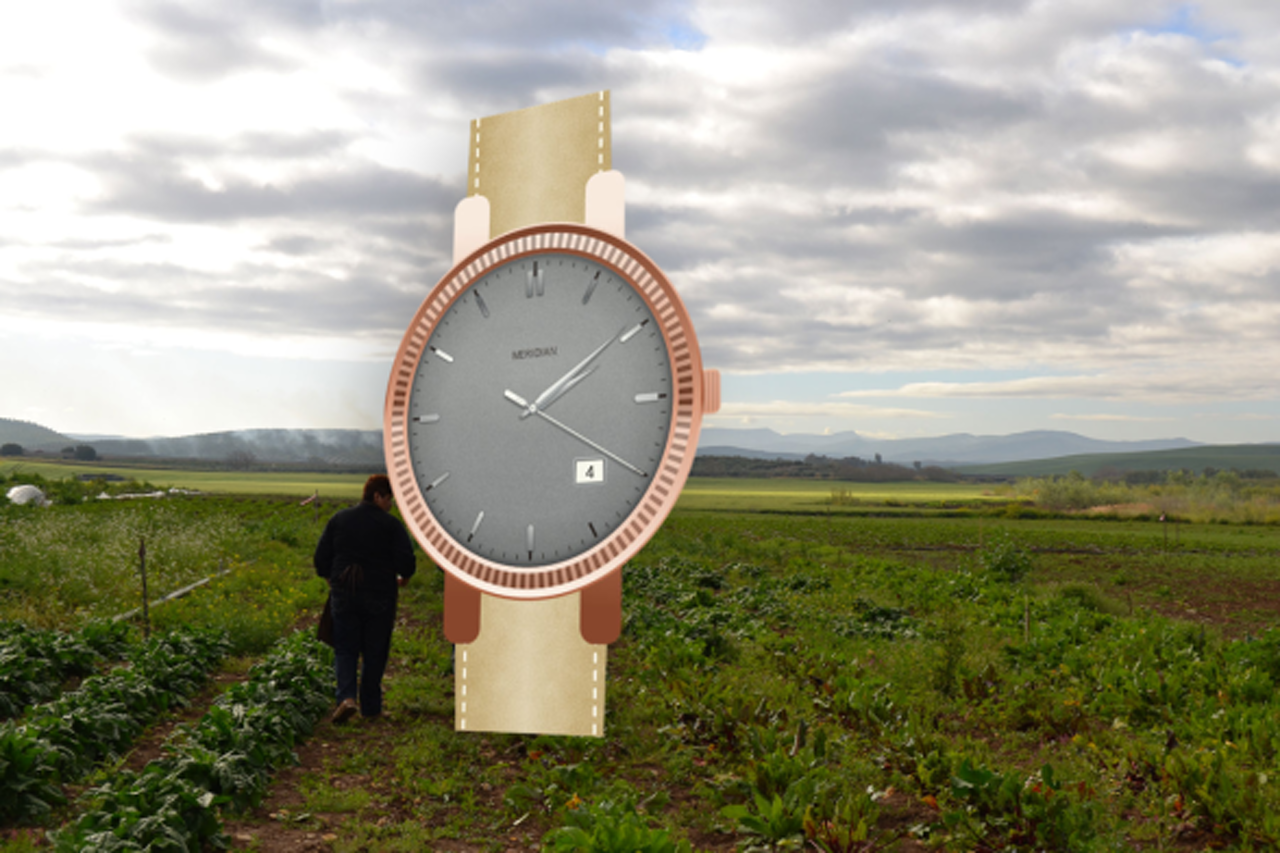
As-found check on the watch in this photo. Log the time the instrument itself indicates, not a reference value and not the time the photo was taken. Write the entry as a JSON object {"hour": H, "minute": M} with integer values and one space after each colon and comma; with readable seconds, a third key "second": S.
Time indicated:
{"hour": 2, "minute": 9, "second": 20}
